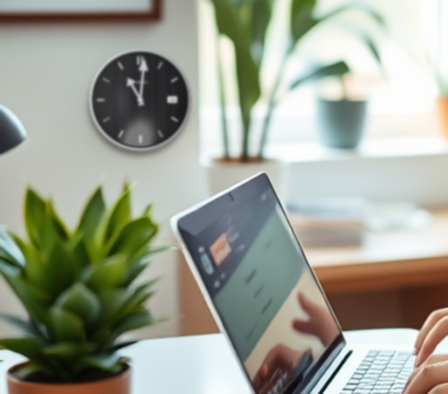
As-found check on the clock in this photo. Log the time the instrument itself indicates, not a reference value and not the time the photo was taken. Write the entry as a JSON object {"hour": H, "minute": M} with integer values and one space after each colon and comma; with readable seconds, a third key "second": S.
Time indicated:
{"hour": 11, "minute": 1}
